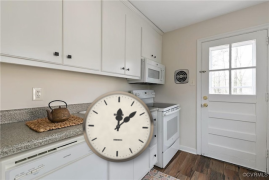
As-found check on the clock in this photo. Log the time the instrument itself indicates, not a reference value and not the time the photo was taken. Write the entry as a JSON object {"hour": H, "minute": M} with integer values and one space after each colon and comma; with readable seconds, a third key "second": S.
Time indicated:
{"hour": 12, "minute": 8}
